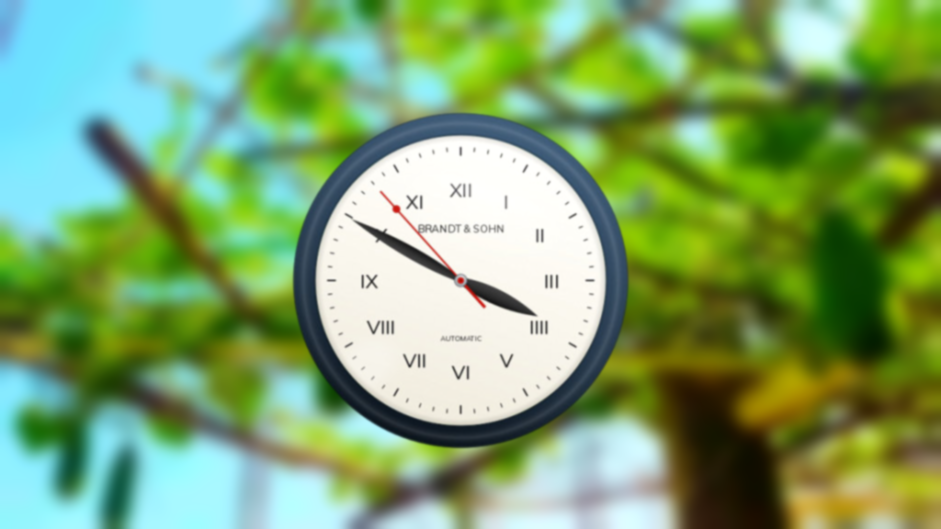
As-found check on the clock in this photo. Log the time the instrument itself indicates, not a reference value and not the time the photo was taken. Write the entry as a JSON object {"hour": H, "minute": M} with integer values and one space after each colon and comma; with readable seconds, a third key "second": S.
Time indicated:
{"hour": 3, "minute": 49, "second": 53}
